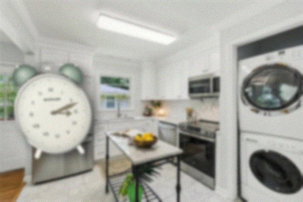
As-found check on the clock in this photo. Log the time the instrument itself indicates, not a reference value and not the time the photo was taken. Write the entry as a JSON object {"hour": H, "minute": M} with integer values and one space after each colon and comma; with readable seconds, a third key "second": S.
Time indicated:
{"hour": 3, "minute": 12}
